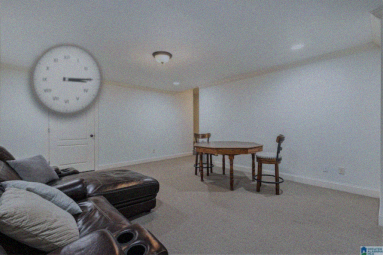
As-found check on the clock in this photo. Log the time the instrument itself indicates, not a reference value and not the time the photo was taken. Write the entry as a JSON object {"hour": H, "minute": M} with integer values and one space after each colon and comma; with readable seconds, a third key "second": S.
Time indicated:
{"hour": 3, "minute": 15}
